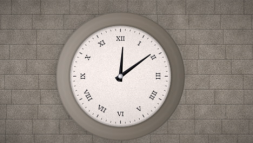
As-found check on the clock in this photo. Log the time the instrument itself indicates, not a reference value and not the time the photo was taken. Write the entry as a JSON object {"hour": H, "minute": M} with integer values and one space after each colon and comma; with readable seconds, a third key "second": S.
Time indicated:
{"hour": 12, "minute": 9}
